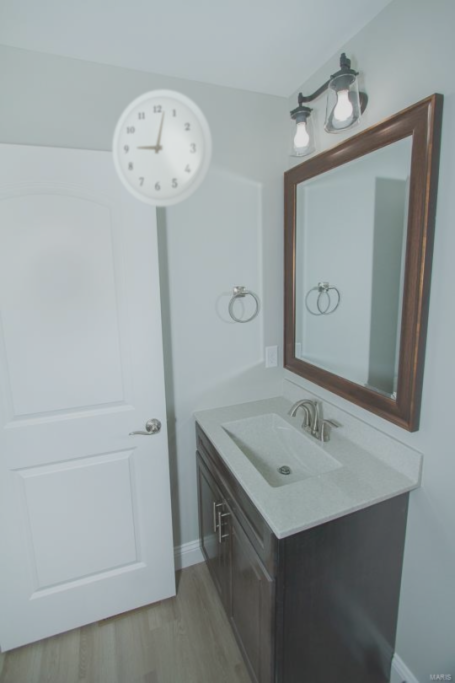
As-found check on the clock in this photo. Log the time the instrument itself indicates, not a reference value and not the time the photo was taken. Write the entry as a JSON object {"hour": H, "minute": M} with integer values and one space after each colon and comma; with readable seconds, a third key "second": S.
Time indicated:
{"hour": 9, "minute": 2}
